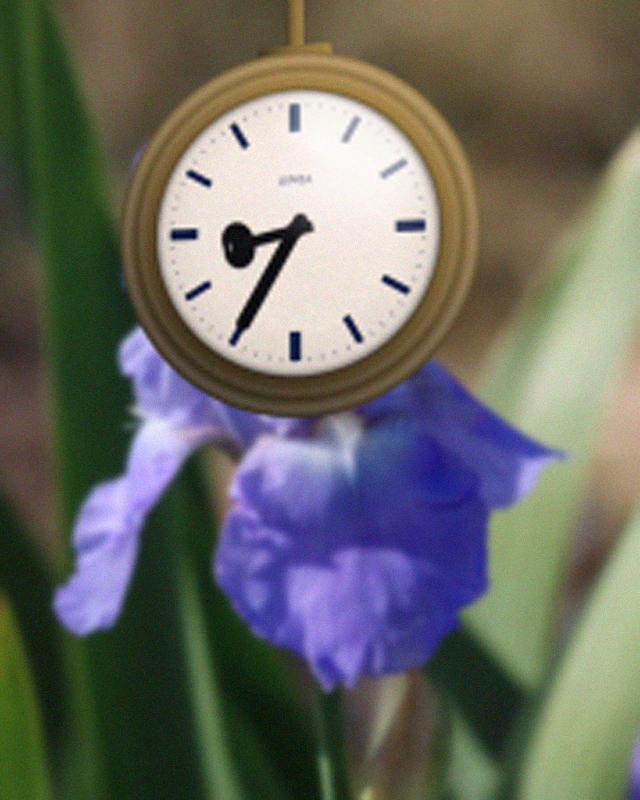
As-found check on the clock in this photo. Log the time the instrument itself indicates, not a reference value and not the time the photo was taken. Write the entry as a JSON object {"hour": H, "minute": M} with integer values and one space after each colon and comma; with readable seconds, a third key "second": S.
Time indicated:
{"hour": 8, "minute": 35}
